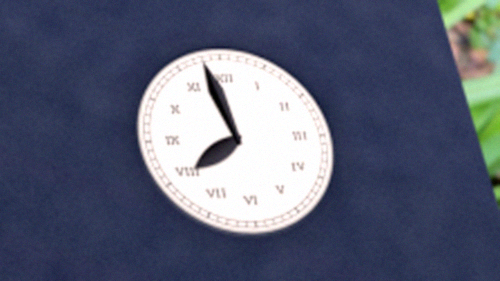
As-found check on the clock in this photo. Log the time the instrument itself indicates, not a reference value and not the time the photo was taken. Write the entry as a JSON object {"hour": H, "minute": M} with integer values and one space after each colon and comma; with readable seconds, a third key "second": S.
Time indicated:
{"hour": 7, "minute": 58}
